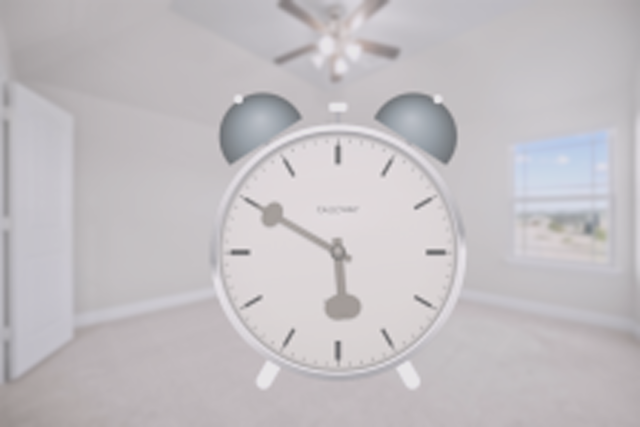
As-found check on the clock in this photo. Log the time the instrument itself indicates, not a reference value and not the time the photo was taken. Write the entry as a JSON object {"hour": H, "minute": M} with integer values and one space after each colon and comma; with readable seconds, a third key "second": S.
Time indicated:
{"hour": 5, "minute": 50}
